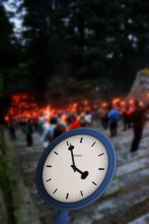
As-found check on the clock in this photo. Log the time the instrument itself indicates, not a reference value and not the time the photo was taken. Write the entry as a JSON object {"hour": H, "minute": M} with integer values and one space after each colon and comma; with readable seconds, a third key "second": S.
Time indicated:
{"hour": 3, "minute": 56}
